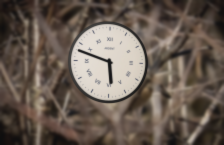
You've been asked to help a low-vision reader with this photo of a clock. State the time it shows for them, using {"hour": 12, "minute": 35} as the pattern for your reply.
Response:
{"hour": 5, "minute": 48}
